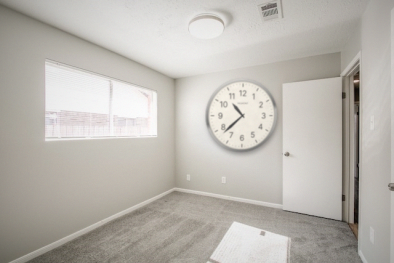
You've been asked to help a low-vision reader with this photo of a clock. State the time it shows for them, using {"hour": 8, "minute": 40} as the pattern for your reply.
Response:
{"hour": 10, "minute": 38}
